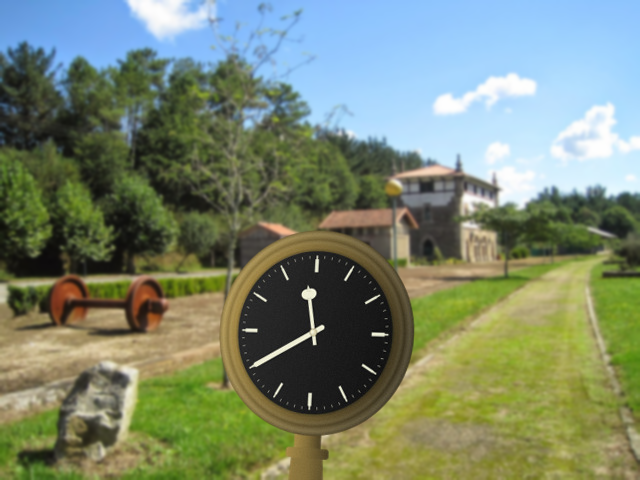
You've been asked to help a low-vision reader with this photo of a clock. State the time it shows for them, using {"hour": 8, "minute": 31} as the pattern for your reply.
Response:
{"hour": 11, "minute": 40}
